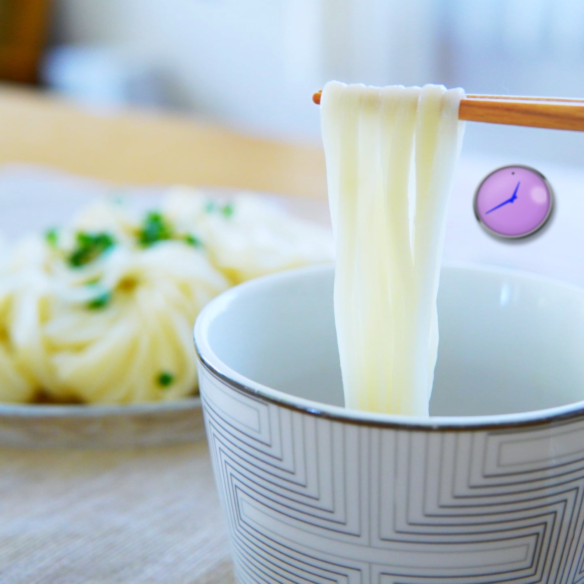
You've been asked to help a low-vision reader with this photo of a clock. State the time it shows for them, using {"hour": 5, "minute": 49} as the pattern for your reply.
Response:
{"hour": 12, "minute": 40}
